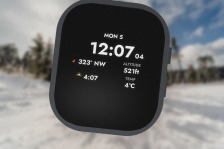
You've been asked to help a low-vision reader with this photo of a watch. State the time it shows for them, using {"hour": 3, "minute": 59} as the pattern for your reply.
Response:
{"hour": 12, "minute": 7}
